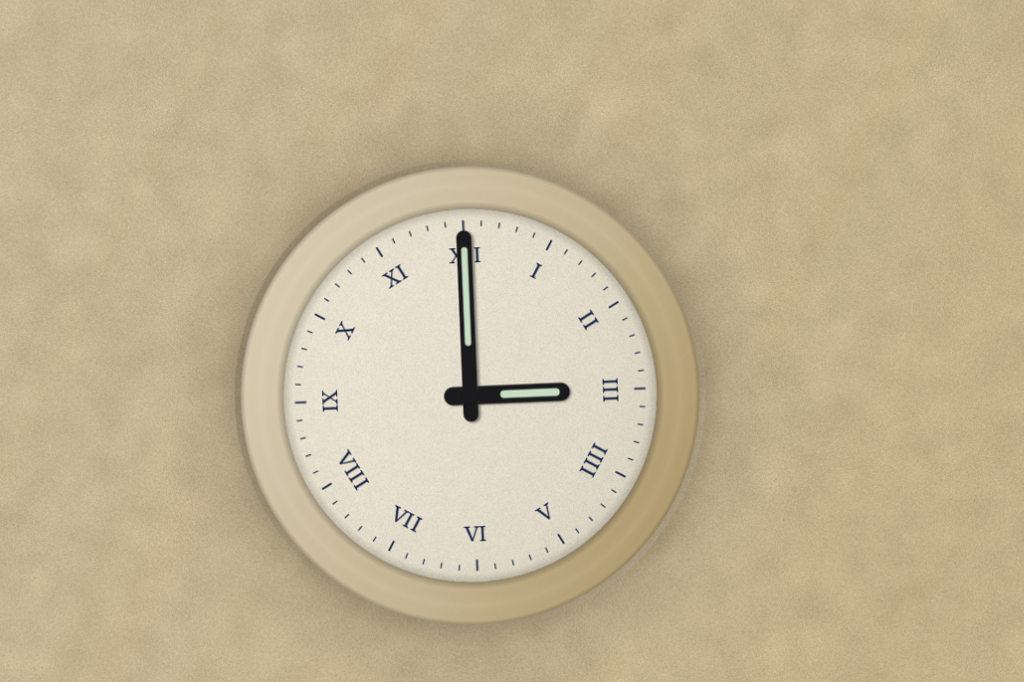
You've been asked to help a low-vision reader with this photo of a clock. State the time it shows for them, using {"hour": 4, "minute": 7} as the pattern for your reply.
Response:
{"hour": 3, "minute": 0}
